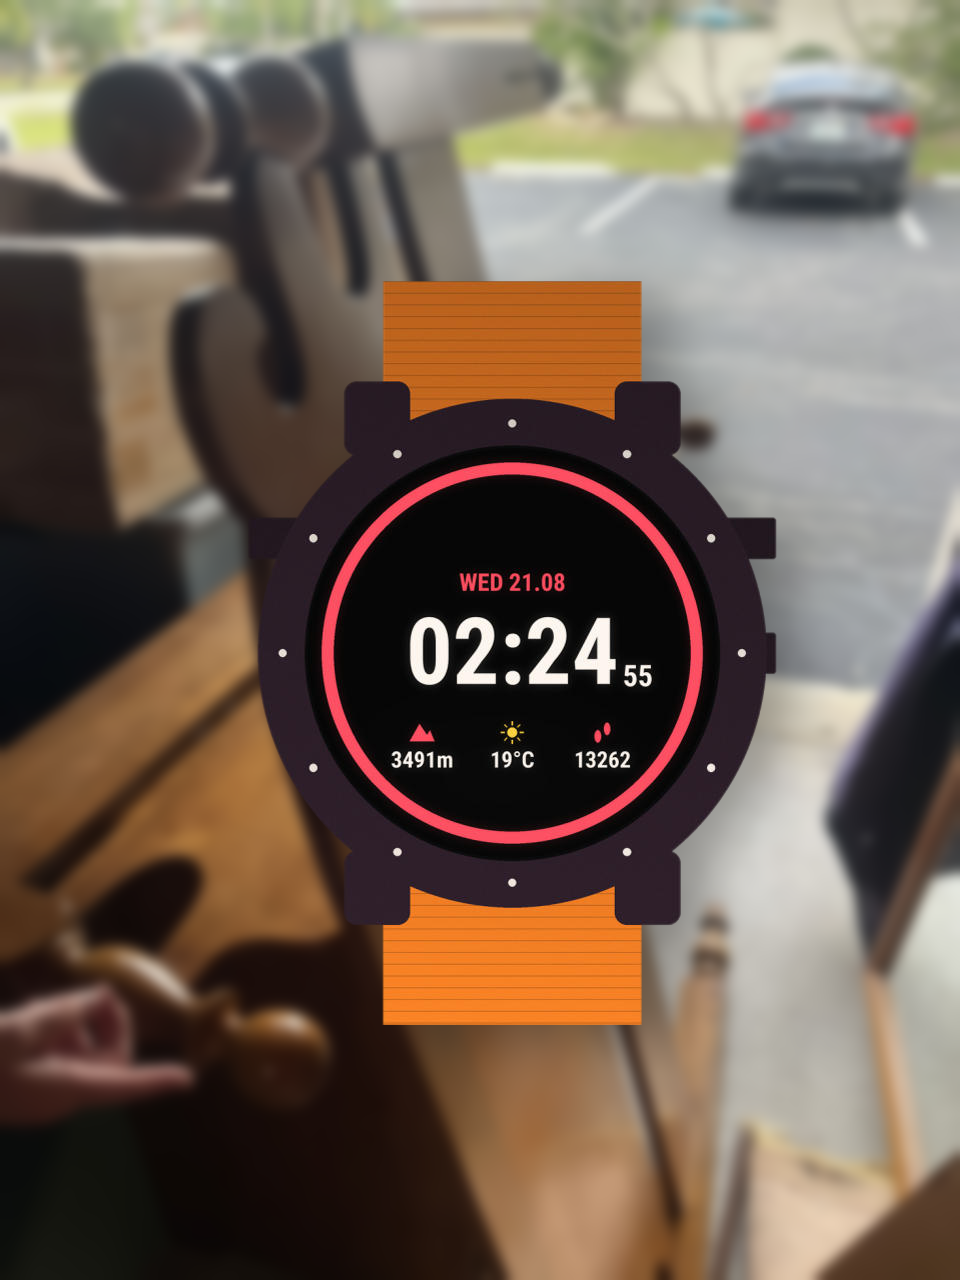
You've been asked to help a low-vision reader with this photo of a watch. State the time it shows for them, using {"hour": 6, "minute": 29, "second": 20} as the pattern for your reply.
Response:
{"hour": 2, "minute": 24, "second": 55}
